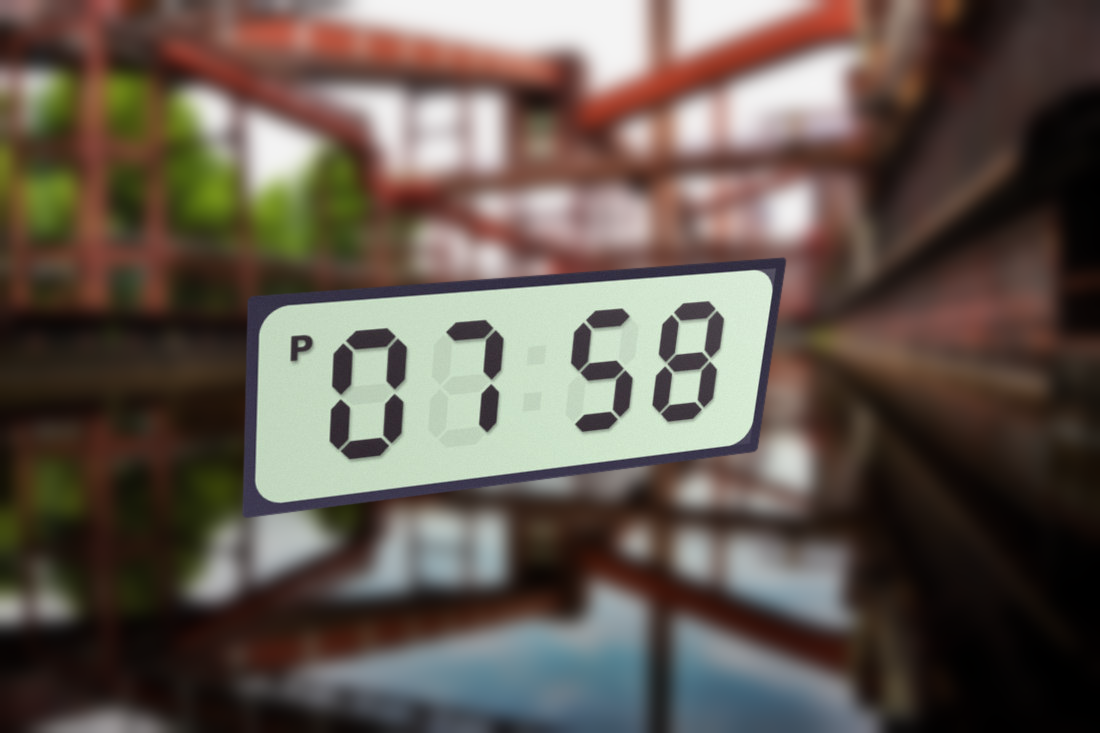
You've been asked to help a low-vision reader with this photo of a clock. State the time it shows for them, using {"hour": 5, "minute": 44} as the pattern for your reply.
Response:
{"hour": 7, "minute": 58}
